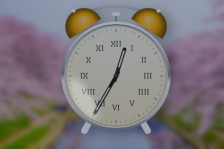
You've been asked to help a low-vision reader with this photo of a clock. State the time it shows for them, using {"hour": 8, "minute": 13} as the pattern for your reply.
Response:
{"hour": 12, "minute": 35}
